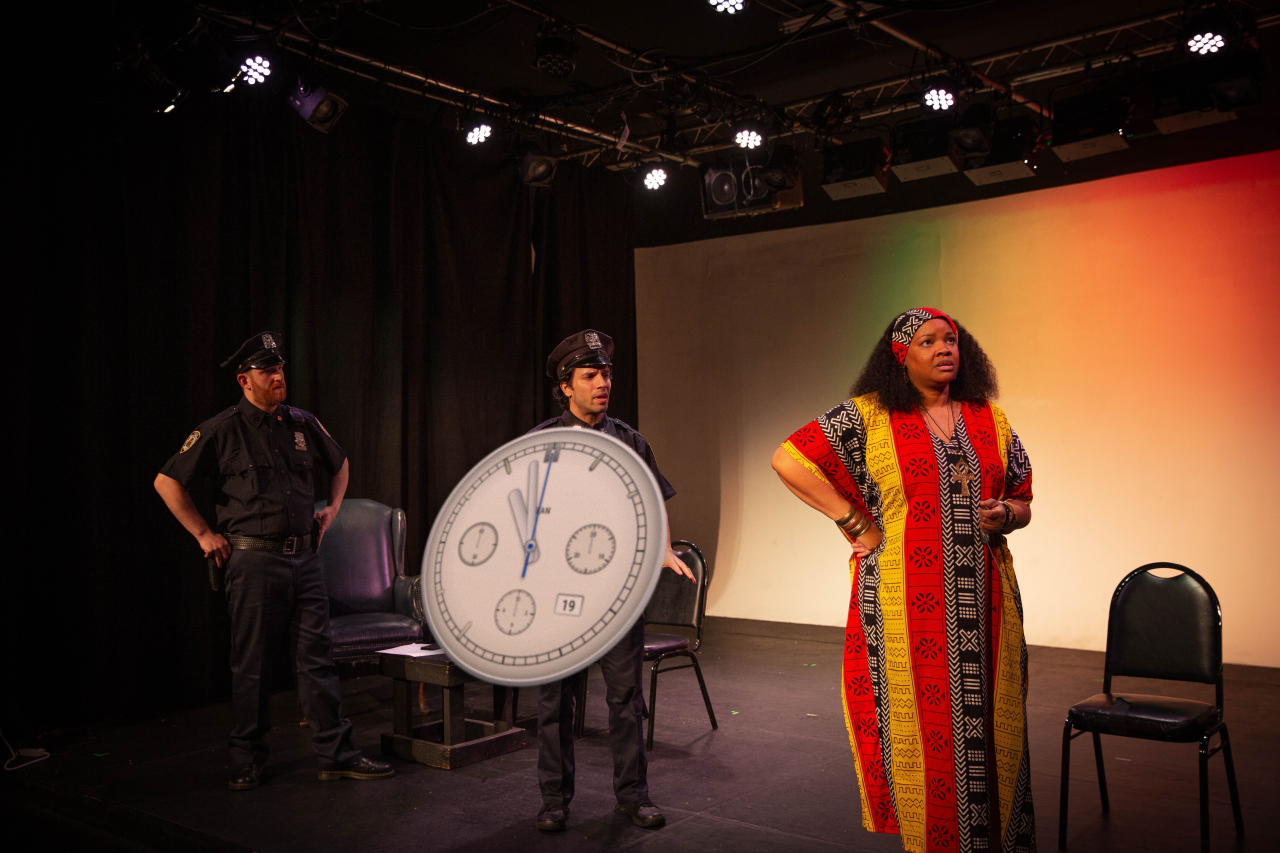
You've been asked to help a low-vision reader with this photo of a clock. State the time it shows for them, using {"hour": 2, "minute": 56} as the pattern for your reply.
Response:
{"hour": 10, "minute": 58}
